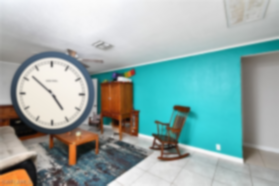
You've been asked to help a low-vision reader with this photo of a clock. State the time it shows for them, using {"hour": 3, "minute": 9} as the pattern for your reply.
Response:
{"hour": 4, "minute": 52}
